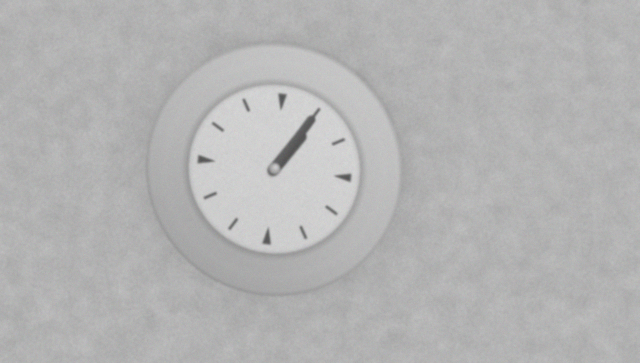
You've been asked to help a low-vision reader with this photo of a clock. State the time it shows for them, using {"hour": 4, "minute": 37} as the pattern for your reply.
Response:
{"hour": 1, "minute": 5}
